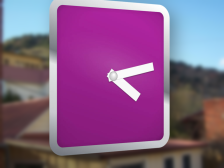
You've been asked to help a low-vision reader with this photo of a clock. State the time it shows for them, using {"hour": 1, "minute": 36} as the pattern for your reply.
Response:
{"hour": 4, "minute": 13}
